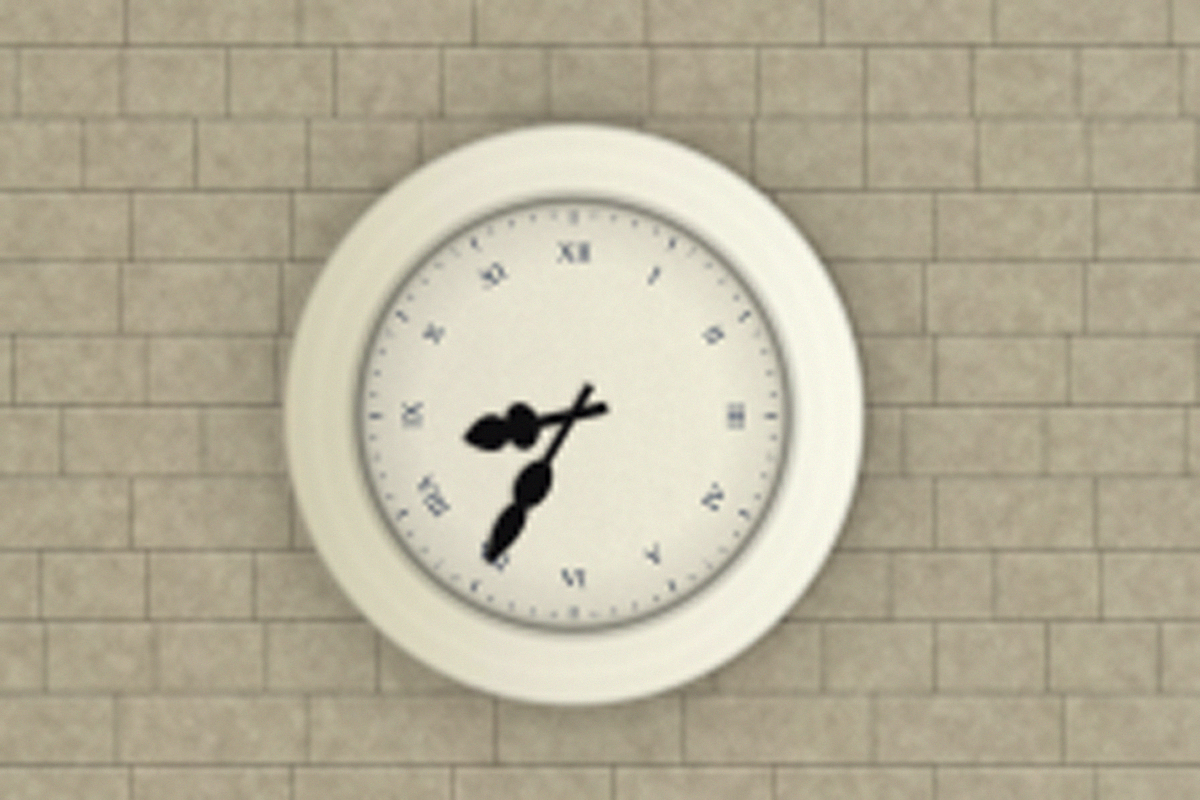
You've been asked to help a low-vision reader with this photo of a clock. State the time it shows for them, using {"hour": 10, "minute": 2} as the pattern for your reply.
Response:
{"hour": 8, "minute": 35}
